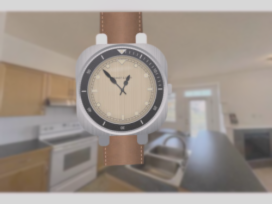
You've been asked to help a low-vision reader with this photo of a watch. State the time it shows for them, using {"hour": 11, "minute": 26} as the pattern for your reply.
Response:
{"hour": 12, "minute": 53}
